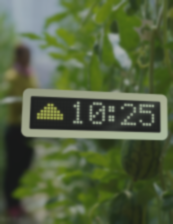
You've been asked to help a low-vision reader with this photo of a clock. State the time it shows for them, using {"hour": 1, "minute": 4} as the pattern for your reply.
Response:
{"hour": 10, "minute": 25}
